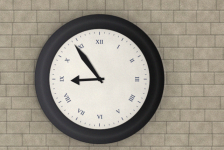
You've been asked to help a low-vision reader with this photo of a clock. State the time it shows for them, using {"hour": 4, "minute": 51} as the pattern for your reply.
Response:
{"hour": 8, "minute": 54}
